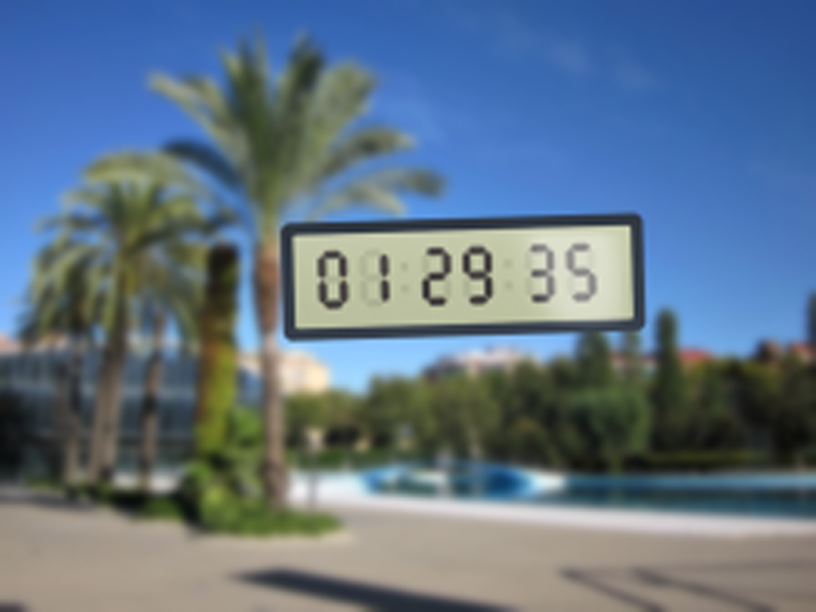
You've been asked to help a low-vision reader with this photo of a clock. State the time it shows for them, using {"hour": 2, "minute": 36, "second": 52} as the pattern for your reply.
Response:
{"hour": 1, "minute": 29, "second": 35}
